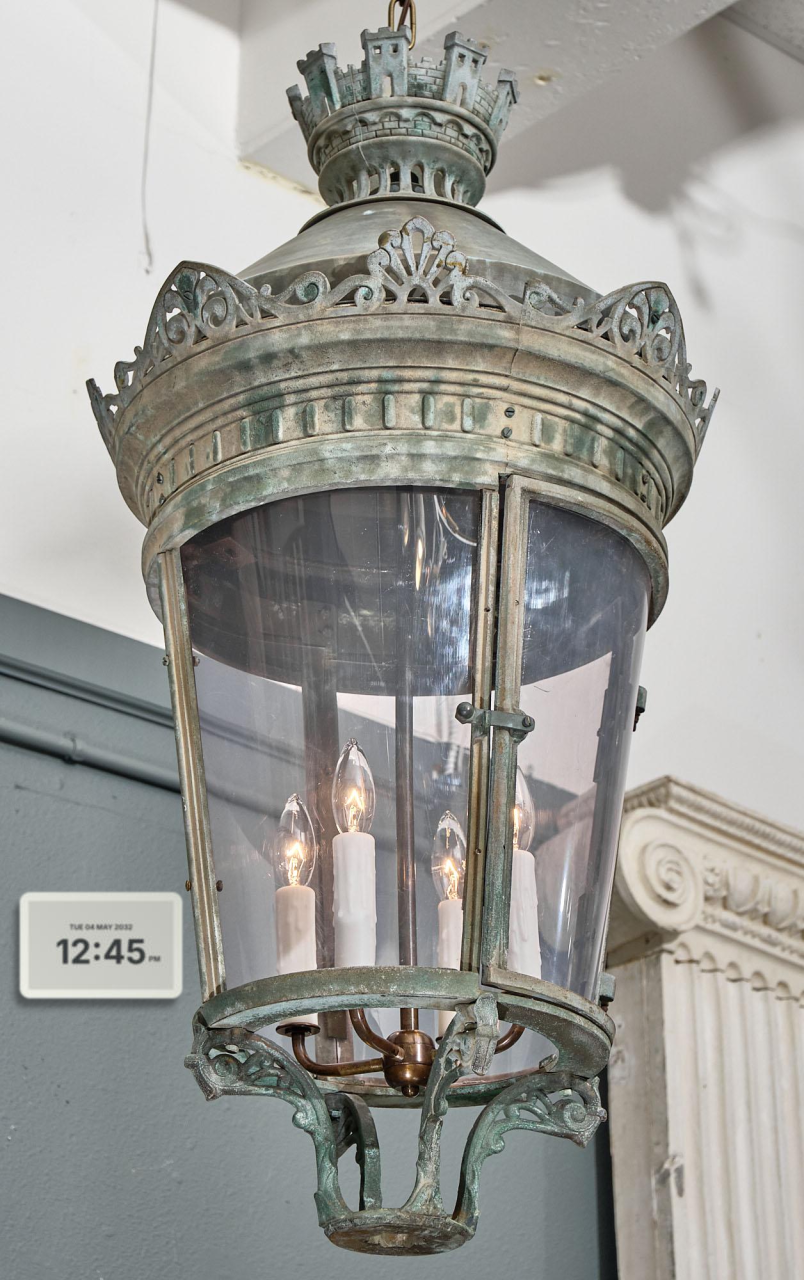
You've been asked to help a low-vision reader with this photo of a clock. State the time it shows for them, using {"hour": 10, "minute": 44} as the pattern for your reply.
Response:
{"hour": 12, "minute": 45}
